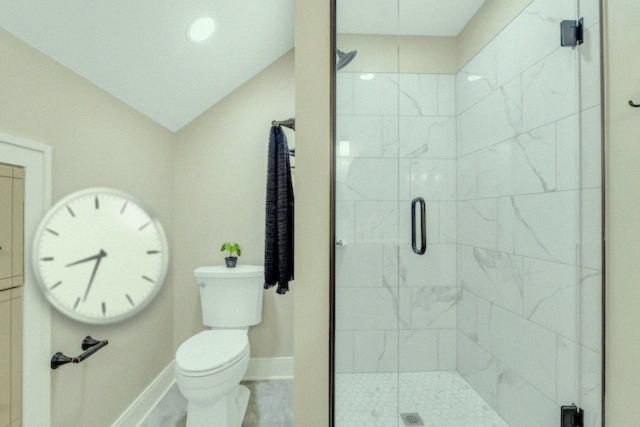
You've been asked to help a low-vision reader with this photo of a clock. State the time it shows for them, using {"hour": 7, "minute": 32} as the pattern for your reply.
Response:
{"hour": 8, "minute": 34}
